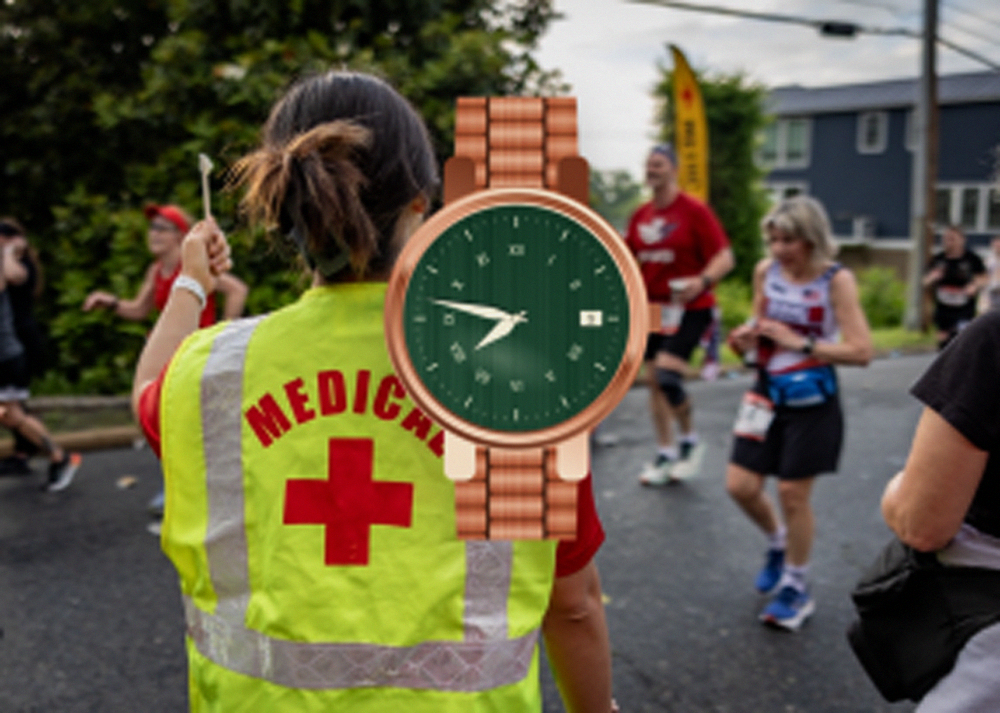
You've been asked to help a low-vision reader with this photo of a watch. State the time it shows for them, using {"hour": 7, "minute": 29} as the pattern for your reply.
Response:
{"hour": 7, "minute": 47}
